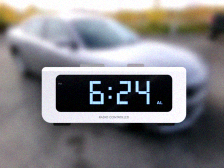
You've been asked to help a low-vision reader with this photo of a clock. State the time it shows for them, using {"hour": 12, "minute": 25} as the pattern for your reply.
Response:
{"hour": 6, "minute": 24}
